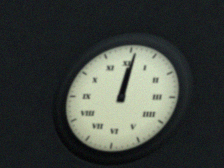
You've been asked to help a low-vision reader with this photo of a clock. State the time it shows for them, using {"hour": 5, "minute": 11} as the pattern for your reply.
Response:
{"hour": 12, "minute": 1}
